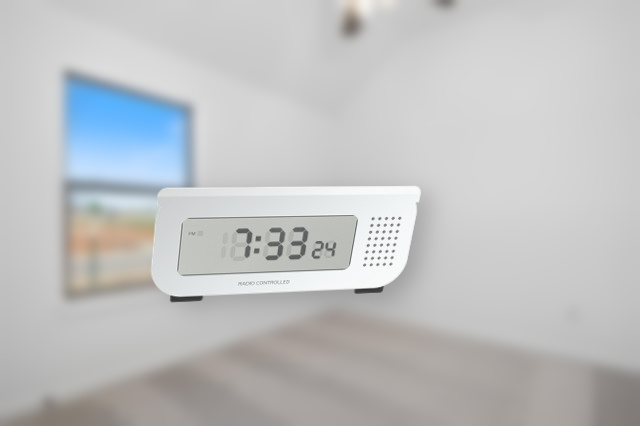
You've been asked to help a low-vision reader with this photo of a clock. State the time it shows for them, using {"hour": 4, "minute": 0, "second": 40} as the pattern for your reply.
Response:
{"hour": 7, "minute": 33, "second": 24}
